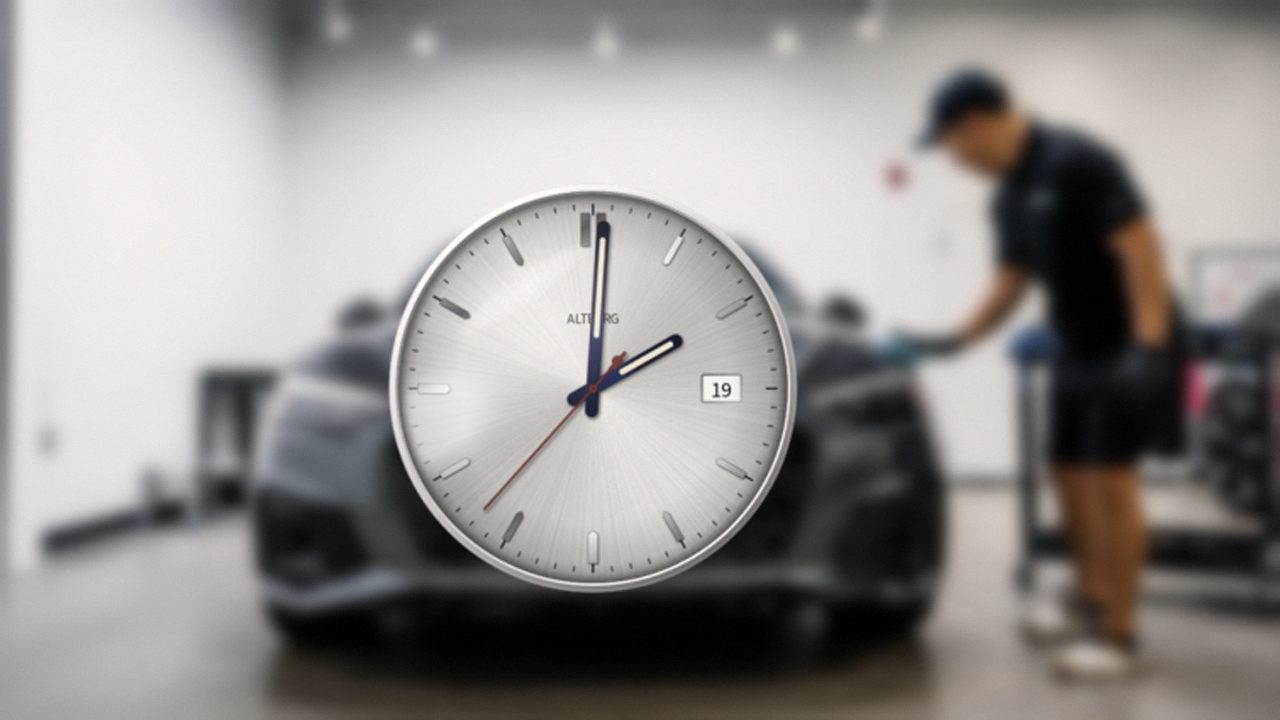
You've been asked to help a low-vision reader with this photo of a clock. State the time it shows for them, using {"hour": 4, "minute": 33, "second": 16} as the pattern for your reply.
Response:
{"hour": 2, "minute": 0, "second": 37}
